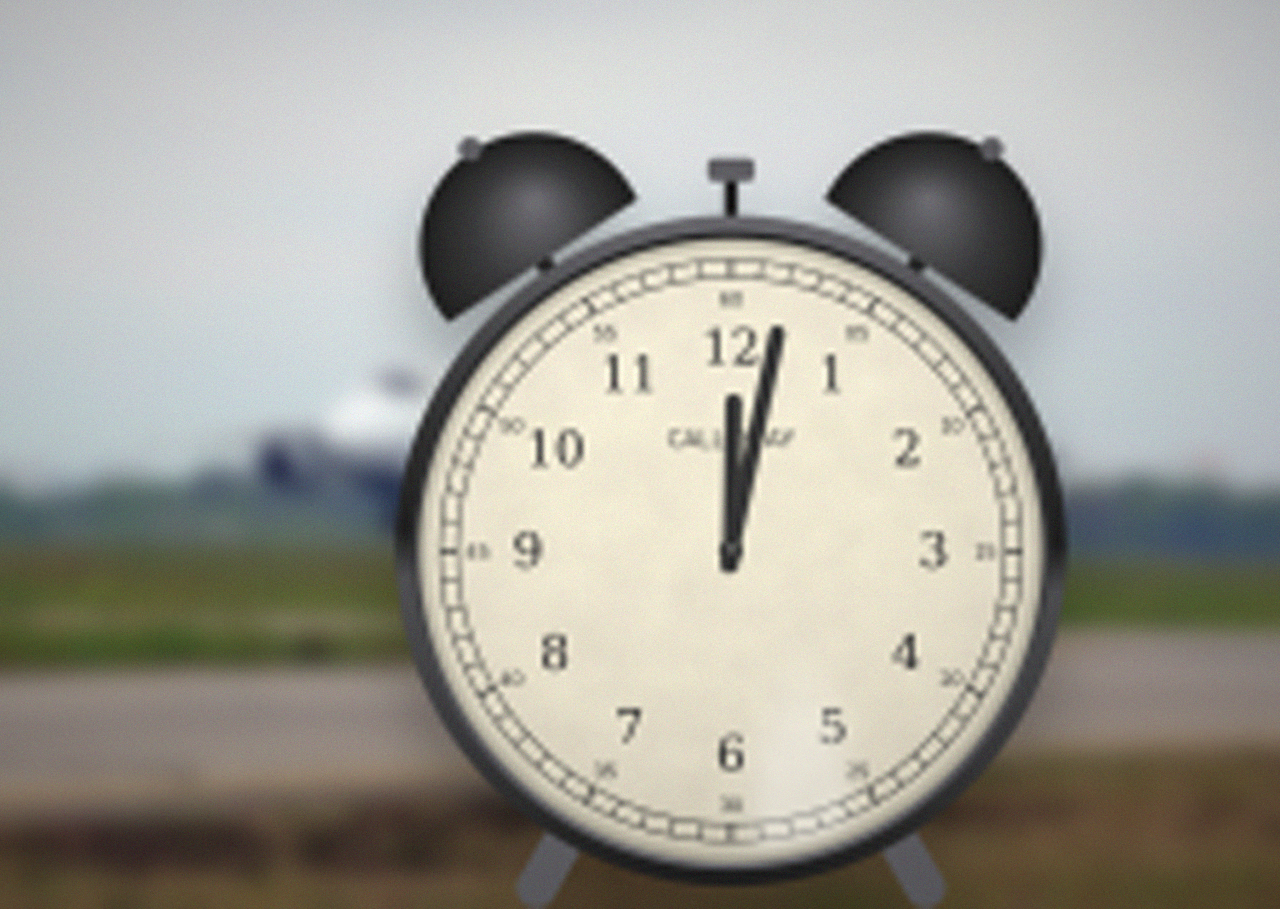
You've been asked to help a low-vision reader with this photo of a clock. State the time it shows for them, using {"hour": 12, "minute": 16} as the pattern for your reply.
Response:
{"hour": 12, "minute": 2}
